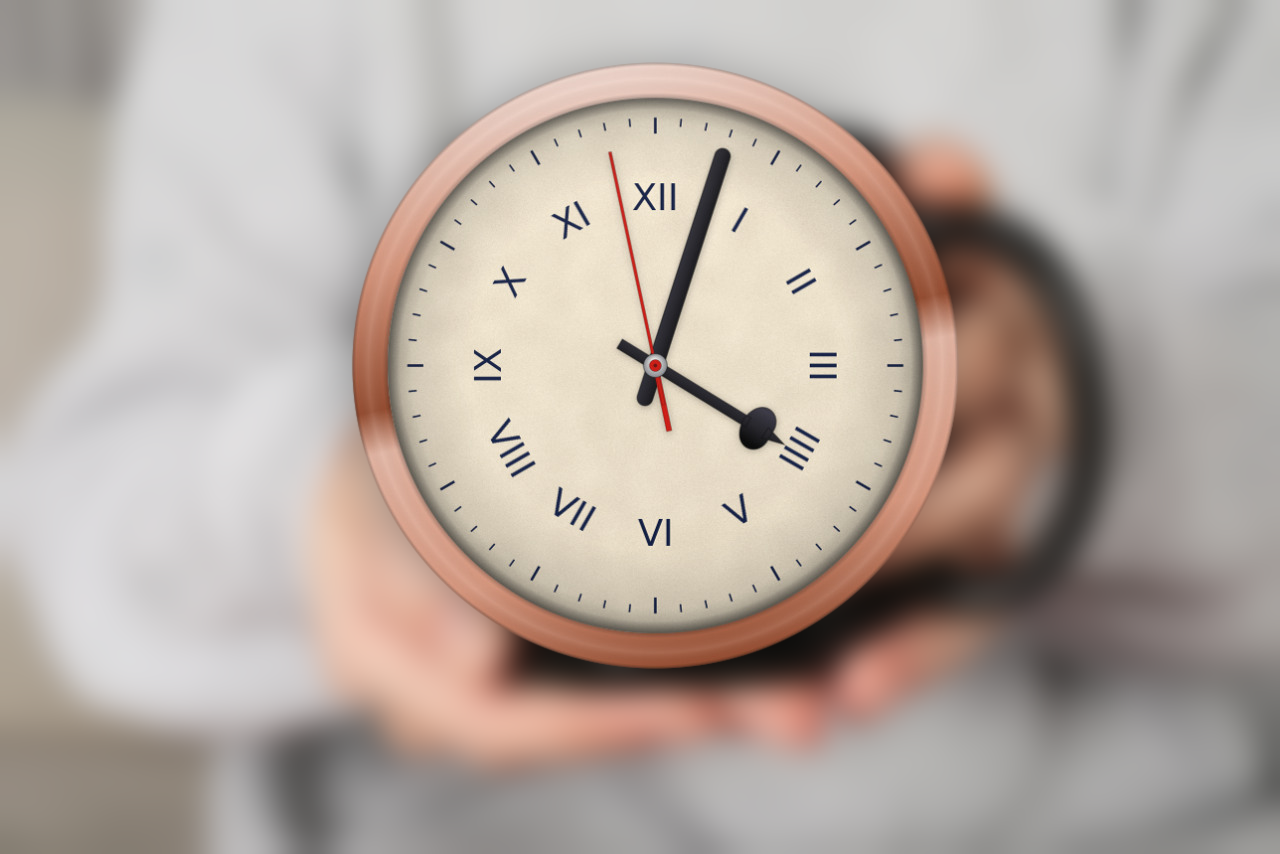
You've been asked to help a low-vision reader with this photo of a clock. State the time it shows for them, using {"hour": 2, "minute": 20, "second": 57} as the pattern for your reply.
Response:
{"hour": 4, "minute": 2, "second": 58}
